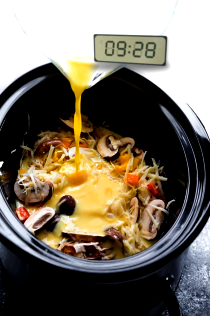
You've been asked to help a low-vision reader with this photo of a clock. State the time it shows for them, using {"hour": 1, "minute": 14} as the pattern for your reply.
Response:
{"hour": 9, "minute": 28}
